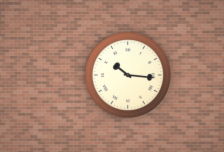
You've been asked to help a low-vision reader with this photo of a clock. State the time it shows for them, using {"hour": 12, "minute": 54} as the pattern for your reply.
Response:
{"hour": 10, "minute": 16}
